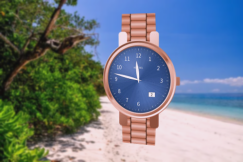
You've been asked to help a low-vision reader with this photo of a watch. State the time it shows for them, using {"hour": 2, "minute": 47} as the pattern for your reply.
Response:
{"hour": 11, "minute": 47}
